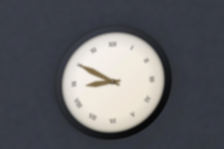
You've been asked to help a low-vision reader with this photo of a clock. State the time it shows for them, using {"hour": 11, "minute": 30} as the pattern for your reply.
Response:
{"hour": 8, "minute": 50}
